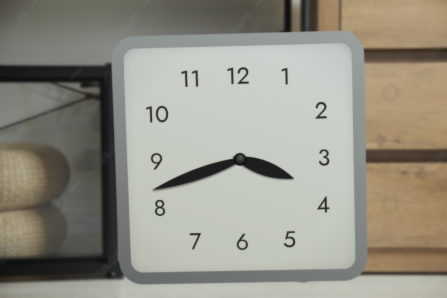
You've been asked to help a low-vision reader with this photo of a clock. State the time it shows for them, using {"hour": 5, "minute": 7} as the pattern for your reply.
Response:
{"hour": 3, "minute": 42}
